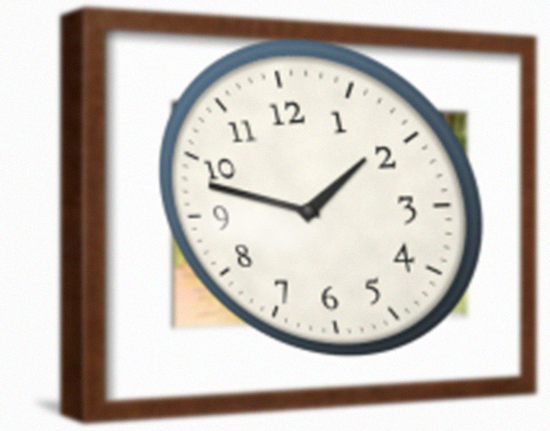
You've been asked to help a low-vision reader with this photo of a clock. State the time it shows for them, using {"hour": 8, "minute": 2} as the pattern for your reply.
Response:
{"hour": 1, "minute": 48}
